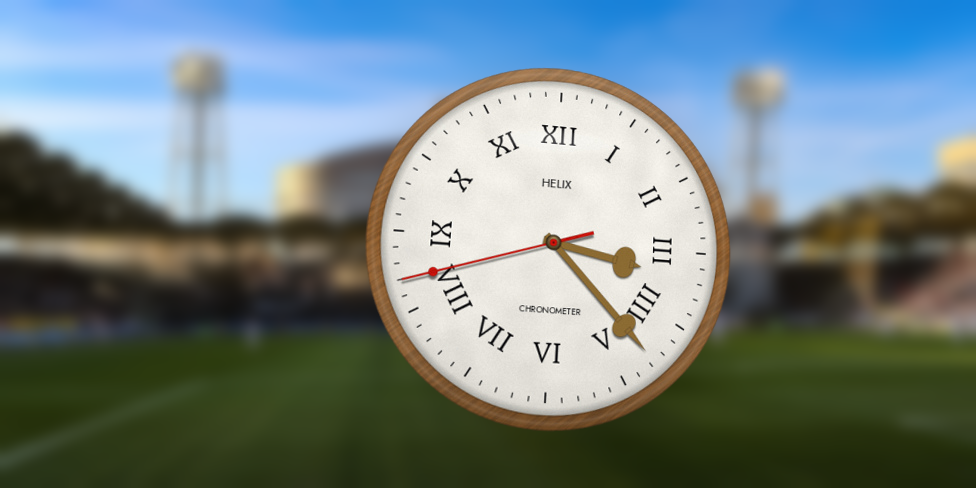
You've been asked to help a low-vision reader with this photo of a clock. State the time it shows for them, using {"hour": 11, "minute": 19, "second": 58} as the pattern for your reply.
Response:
{"hour": 3, "minute": 22, "second": 42}
